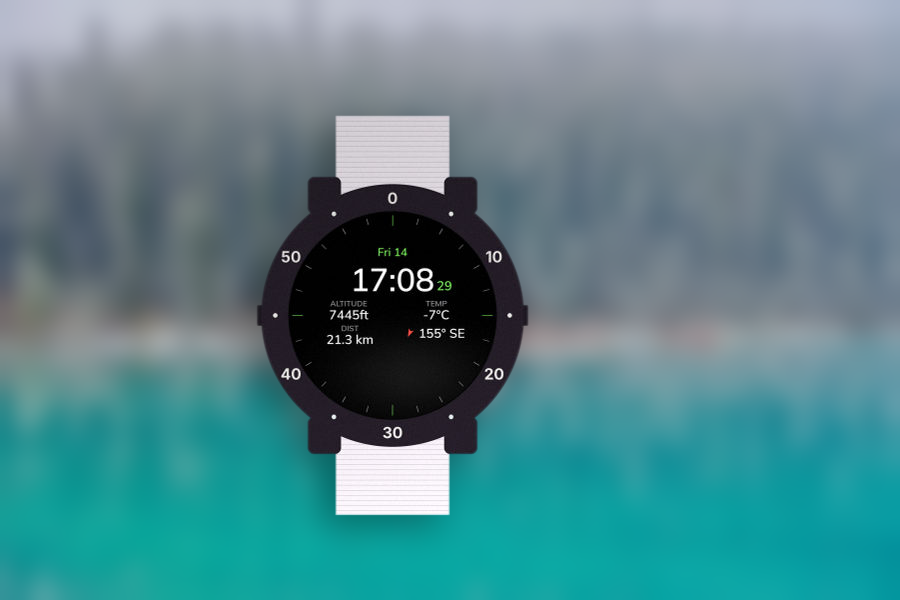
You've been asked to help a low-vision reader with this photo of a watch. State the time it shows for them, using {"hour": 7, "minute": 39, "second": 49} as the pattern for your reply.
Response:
{"hour": 17, "minute": 8, "second": 29}
